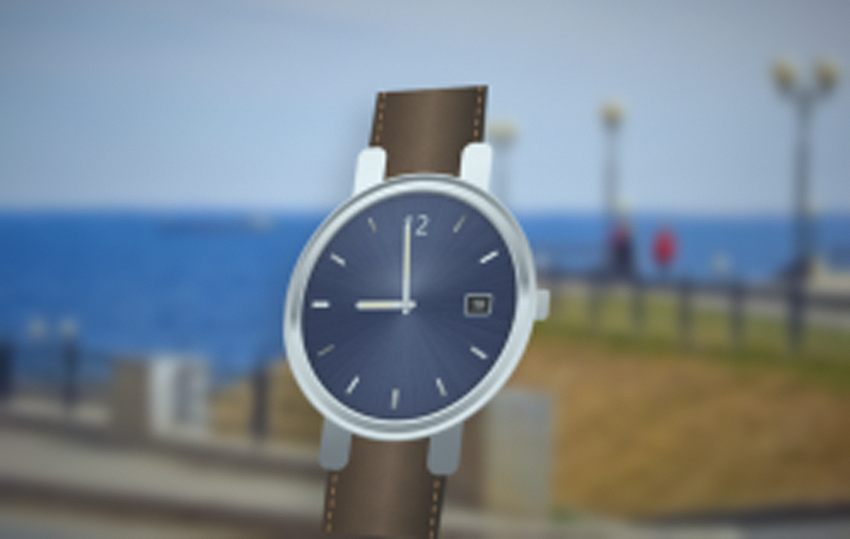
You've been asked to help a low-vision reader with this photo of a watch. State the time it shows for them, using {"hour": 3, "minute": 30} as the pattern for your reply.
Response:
{"hour": 8, "minute": 59}
